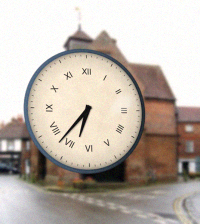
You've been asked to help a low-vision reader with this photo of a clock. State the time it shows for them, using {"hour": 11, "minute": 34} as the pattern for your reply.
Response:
{"hour": 6, "minute": 37}
